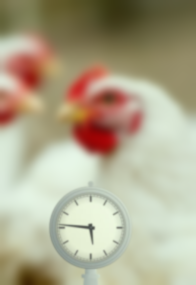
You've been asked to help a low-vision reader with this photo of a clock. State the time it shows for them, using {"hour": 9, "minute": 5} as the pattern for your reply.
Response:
{"hour": 5, "minute": 46}
